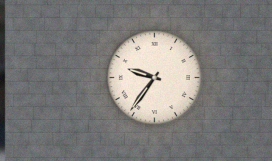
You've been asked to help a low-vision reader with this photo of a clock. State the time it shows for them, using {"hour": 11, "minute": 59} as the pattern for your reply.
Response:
{"hour": 9, "minute": 36}
